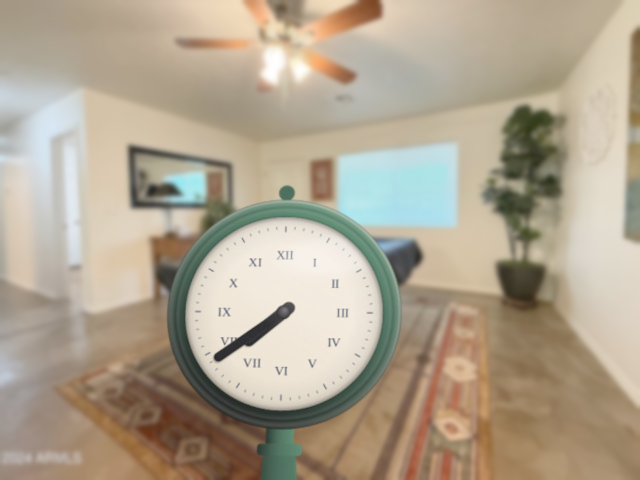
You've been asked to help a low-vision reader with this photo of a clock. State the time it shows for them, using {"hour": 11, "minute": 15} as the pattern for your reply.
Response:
{"hour": 7, "minute": 39}
